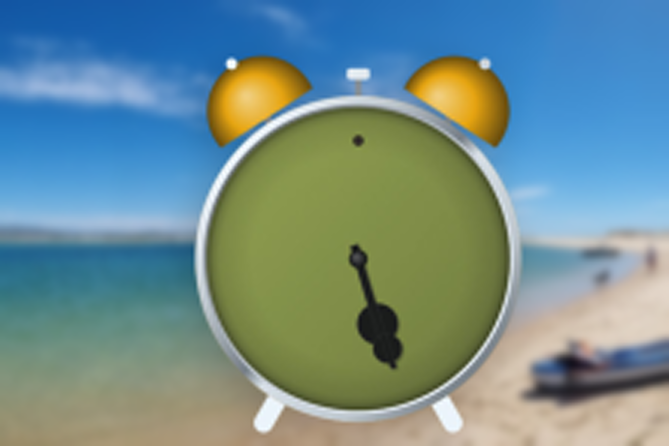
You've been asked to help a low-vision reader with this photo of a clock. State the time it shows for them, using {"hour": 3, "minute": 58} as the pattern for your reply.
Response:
{"hour": 5, "minute": 27}
